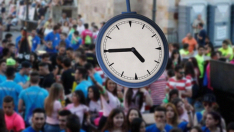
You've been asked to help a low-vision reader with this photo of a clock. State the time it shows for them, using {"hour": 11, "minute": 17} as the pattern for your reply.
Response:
{"hour": 4, "minute": 45}
